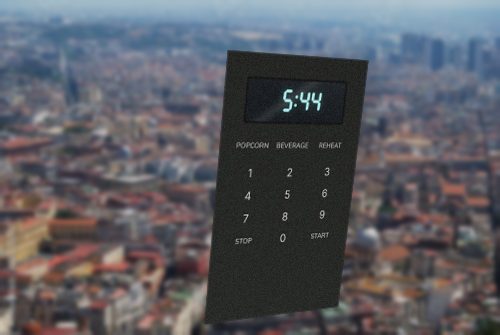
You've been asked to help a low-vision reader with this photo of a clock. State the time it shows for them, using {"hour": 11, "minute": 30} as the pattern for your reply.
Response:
{"hour": 5, "minute": 44}
